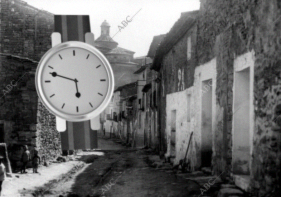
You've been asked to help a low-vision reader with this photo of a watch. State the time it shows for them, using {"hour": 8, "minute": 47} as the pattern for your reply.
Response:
{"hour": 5, "minute": 48}
